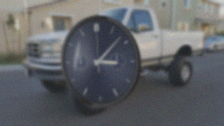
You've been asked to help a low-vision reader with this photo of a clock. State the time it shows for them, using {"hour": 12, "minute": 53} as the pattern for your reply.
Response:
{"hour": 3, "minute": 8}
